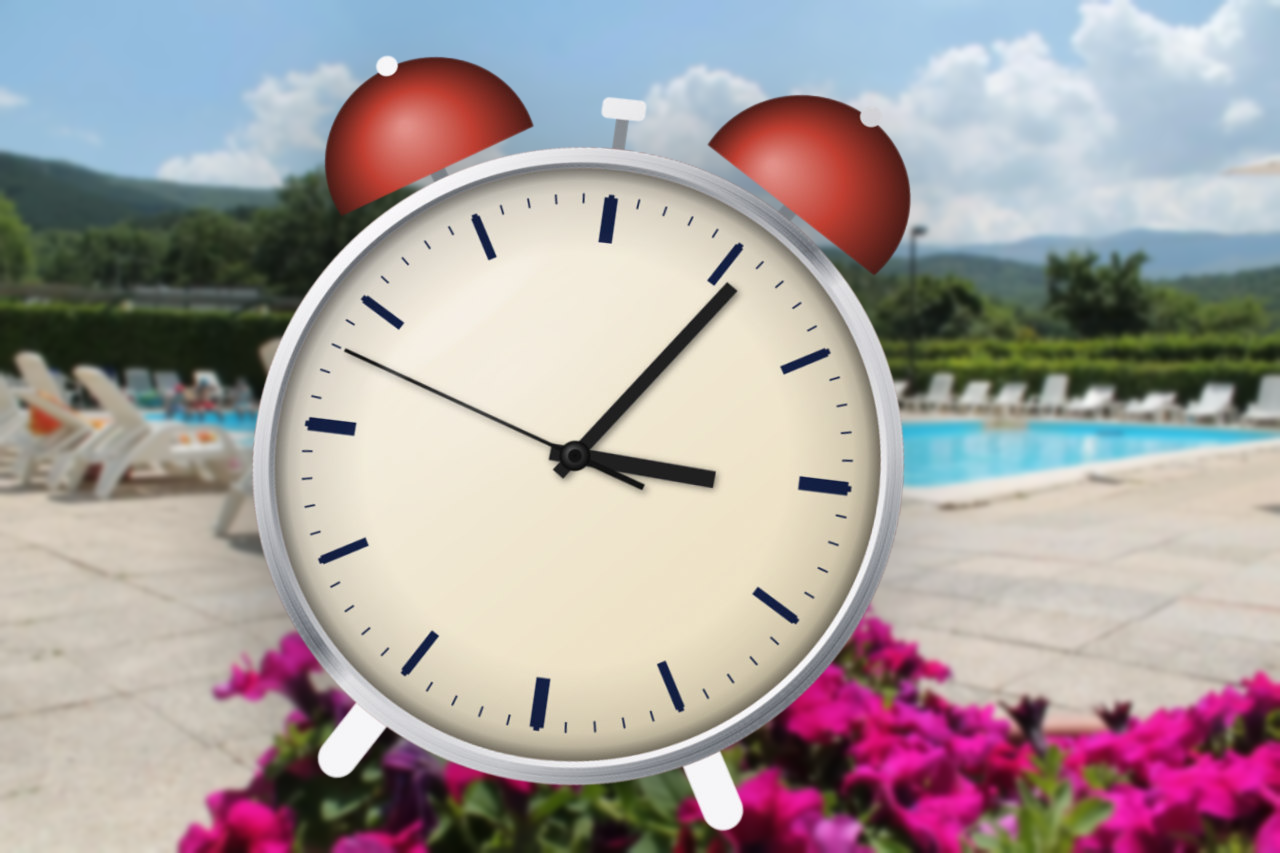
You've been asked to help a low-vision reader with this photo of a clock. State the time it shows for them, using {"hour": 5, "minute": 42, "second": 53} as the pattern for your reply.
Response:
{"hour": 3, "minute": 5, "second": 48}
